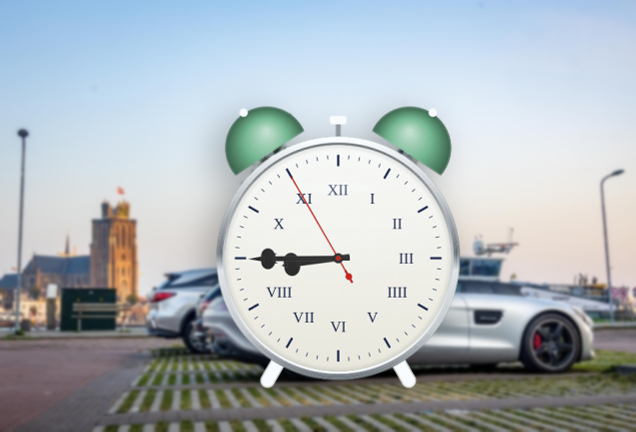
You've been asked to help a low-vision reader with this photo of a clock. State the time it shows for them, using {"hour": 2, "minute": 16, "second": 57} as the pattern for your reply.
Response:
{"hour": 8, "minute": 44, "second": 55}
